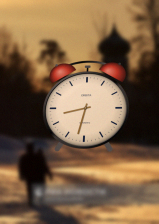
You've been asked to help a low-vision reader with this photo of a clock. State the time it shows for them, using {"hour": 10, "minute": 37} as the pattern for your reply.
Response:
{"hour": 8, "minute": 32}
